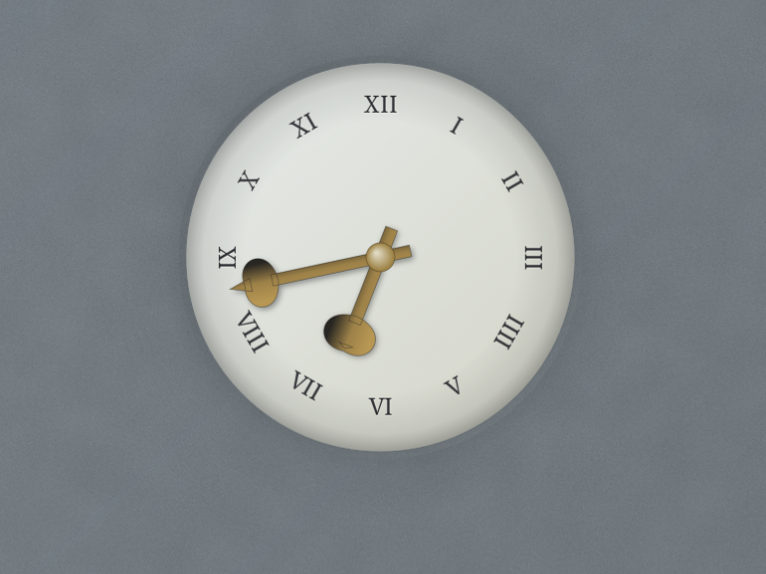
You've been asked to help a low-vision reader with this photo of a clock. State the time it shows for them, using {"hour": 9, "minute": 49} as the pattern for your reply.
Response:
{"hour": 6, "minute": 43}
